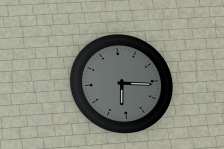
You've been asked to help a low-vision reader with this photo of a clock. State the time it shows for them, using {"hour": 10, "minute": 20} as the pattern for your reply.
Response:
{"hour": 6, "minute": 16}
